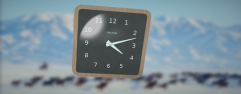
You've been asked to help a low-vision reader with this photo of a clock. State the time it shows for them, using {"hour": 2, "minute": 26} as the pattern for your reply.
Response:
{"hour": 4, "minute": 12}
